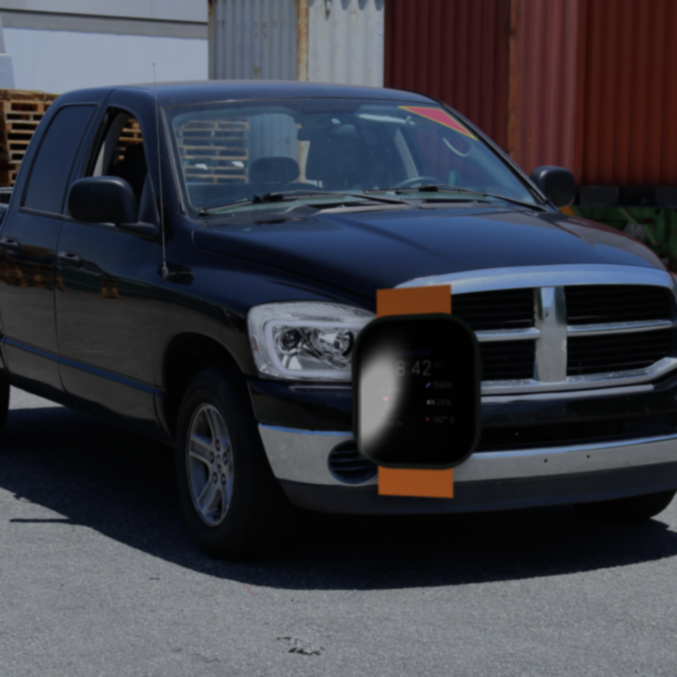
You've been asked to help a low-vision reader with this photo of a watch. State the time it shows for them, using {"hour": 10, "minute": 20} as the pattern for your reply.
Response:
{"hour": 8, "minute": 42}
